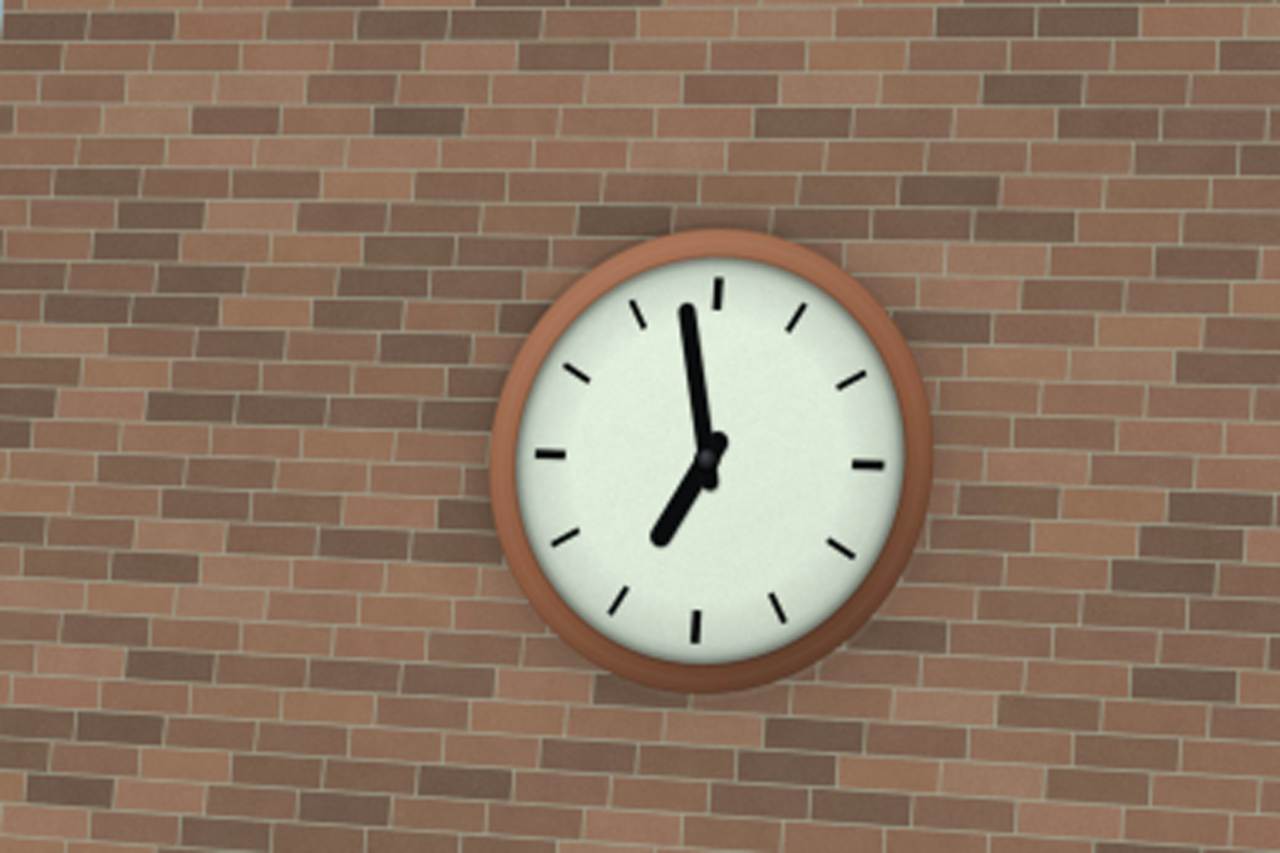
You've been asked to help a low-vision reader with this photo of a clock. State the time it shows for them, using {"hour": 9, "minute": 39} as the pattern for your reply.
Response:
{"hour": 6, "minute": 58}
